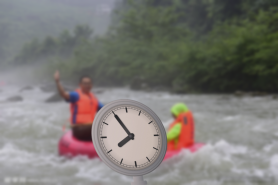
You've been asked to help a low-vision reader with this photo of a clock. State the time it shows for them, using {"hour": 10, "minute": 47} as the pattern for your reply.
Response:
{"hour": 7, "minute": 55}
